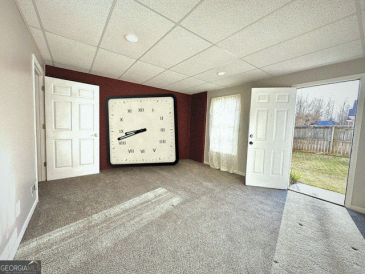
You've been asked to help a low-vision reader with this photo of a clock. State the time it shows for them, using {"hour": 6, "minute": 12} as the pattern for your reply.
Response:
{"hour": 8, "minute": 42}
